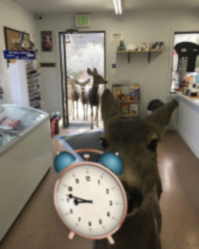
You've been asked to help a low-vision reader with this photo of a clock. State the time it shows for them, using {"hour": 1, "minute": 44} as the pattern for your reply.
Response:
{"hour": 8, "minute": 47}
